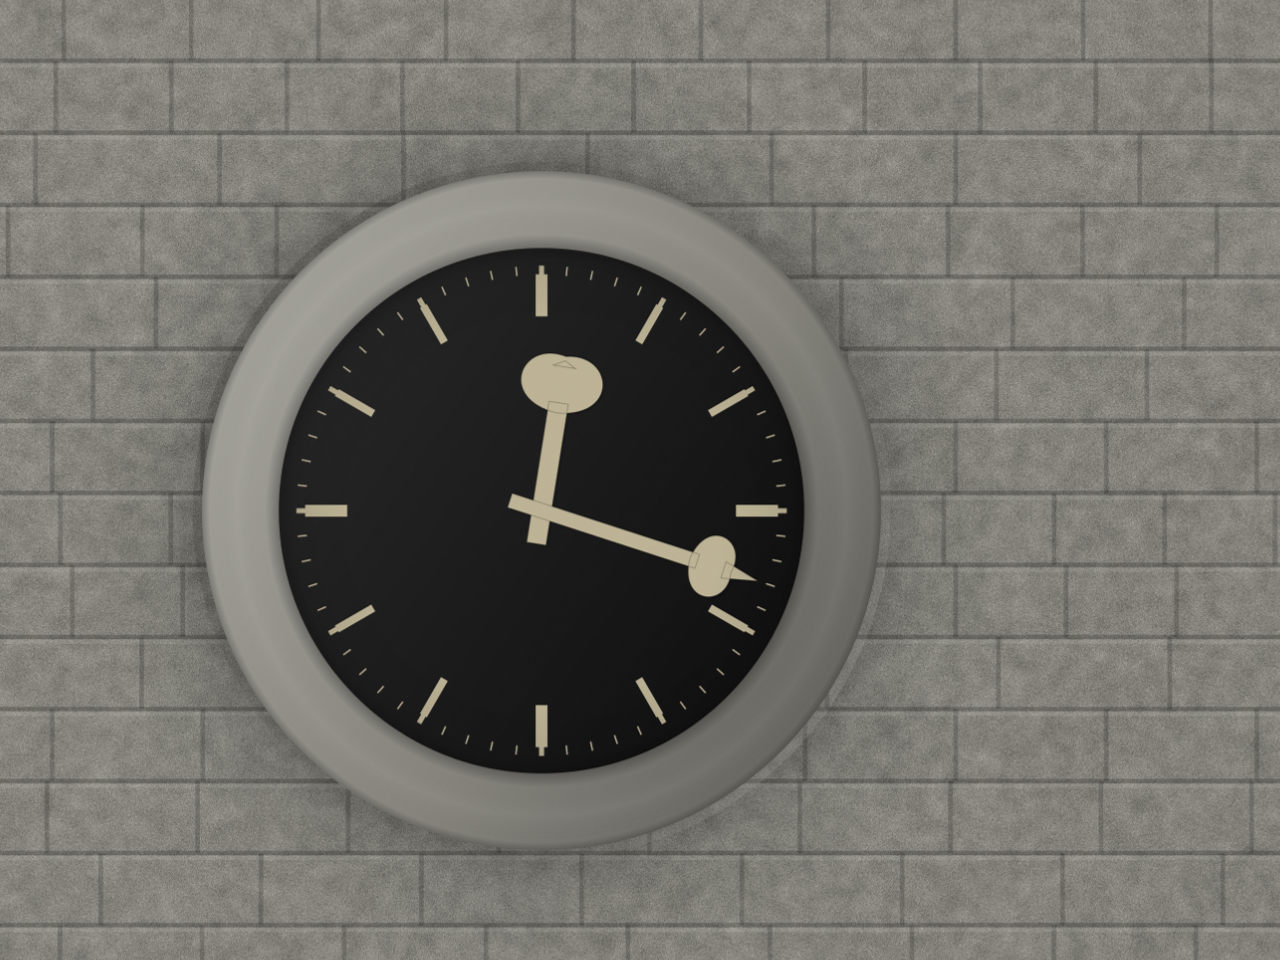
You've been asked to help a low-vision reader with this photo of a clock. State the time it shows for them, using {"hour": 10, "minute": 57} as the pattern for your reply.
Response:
{"hour": 12, "minute": 18}
